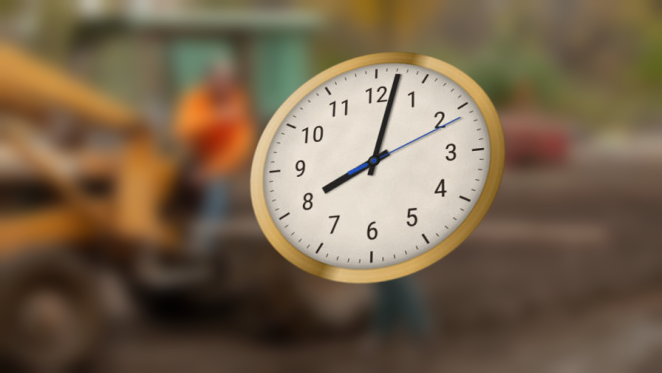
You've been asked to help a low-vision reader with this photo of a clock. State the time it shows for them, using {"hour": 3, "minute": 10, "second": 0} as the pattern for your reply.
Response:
{"hour": 8, "minute": 2, "second": 11}
